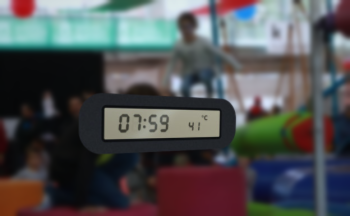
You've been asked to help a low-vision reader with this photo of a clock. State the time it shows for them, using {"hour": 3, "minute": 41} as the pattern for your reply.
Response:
{"hour": 7, "minute": 59}
